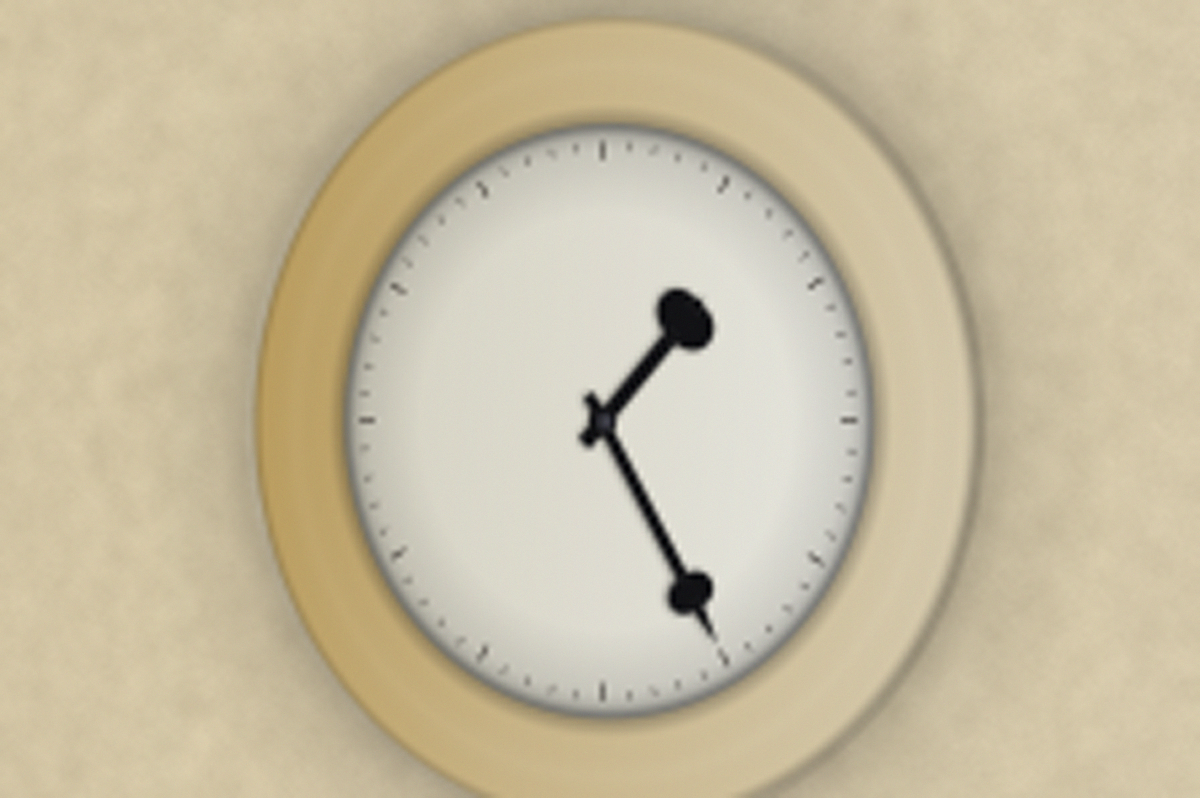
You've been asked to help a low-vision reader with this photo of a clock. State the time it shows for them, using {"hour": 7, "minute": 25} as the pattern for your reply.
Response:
{"hour": 1, "minute": 25}
